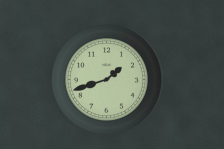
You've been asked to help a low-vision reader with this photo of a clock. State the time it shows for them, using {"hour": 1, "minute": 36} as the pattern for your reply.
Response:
{"hour": 1, "minute": 42}
